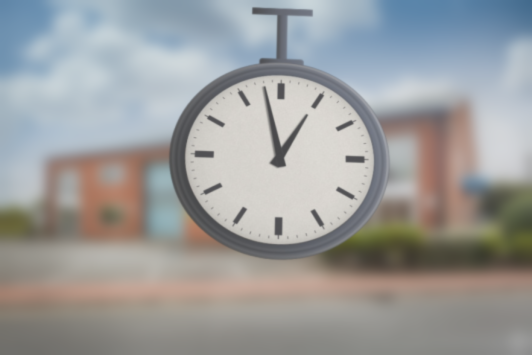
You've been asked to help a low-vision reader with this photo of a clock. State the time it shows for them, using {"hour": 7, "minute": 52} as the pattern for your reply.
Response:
{"hour": 12, "minute": 58}
